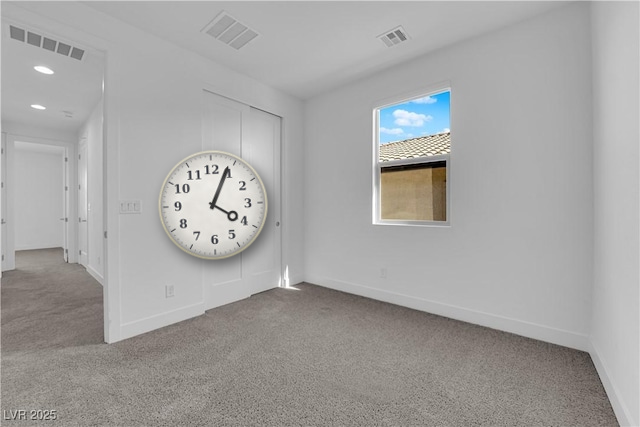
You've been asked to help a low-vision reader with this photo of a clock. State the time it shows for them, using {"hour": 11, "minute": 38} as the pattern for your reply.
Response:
{"hour": 4, "minute": 4}
